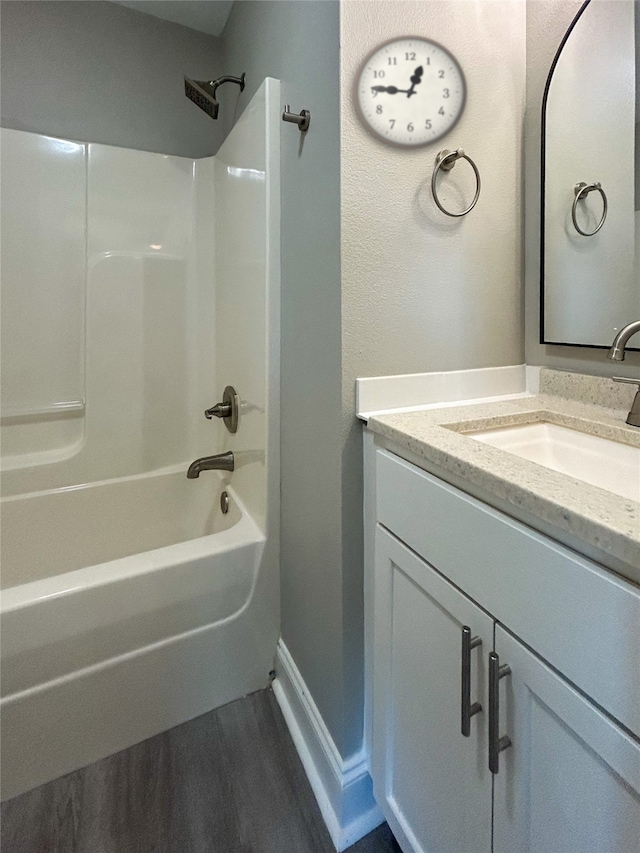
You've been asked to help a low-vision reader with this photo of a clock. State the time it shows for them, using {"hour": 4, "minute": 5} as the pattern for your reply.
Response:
{"hour": 12, "minute": 46}
